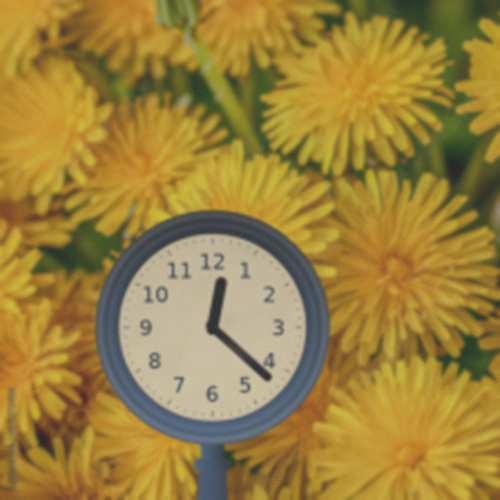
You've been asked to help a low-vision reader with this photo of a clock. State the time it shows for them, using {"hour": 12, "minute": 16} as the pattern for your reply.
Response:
{"hour": 12, "minute": 22}
